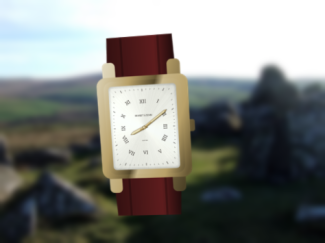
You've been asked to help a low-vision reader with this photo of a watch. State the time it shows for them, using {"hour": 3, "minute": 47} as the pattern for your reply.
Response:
{"hour": 8, "minute": 9}
